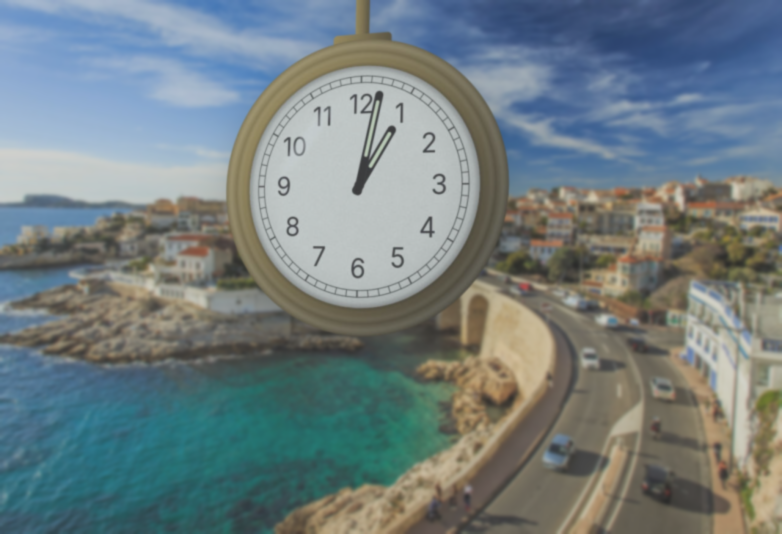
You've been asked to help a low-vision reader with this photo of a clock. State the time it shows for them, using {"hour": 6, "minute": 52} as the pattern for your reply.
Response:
{"hour": 1, "minute": 2}
